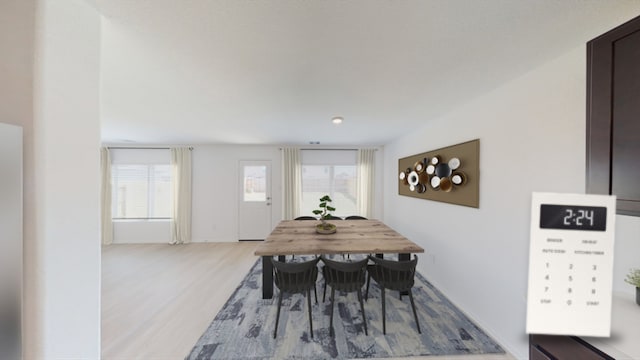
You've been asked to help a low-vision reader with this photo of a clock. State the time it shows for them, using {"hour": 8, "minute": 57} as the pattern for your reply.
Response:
{"hour": 2, "minute": 24}
